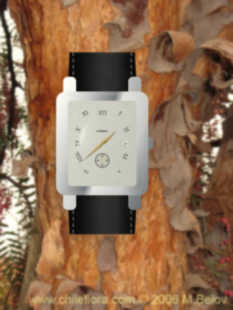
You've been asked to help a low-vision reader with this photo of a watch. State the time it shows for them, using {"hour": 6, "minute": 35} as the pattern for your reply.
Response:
{"hour": 1, "minute": 38}
